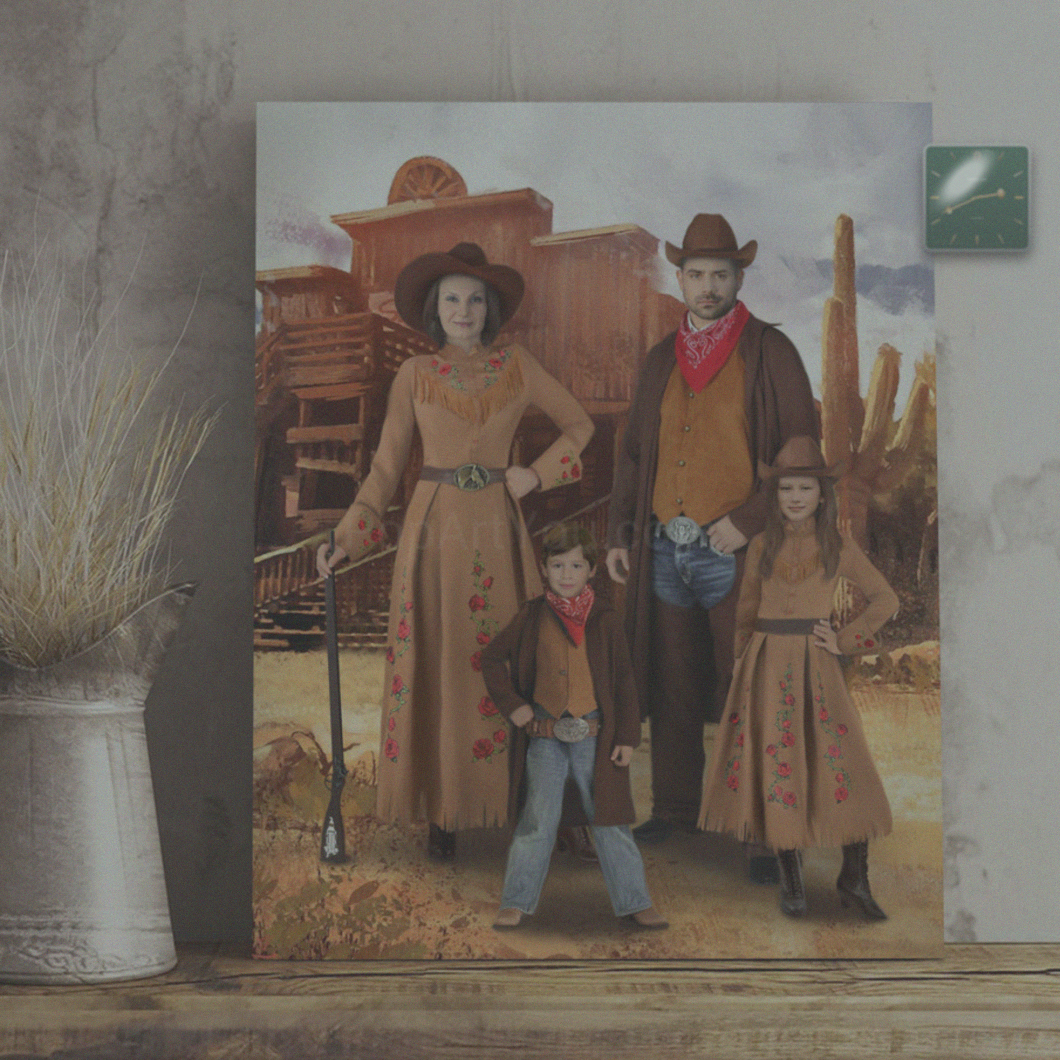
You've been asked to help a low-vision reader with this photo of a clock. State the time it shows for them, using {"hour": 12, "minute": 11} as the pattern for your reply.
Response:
{"hour": 2, "minute": 41}
